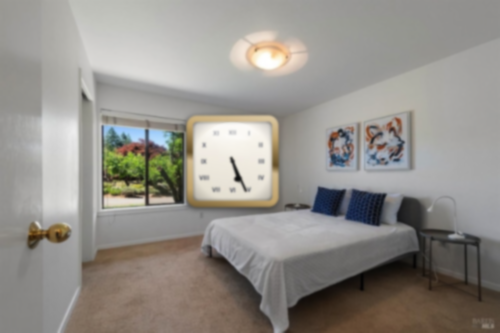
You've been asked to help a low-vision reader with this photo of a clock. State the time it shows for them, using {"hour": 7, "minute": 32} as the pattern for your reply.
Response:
{"hour": 5, "minute": 26}
